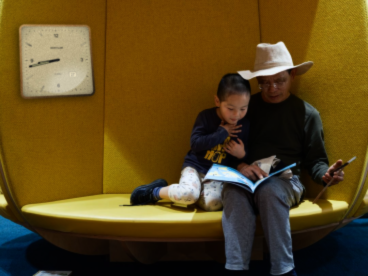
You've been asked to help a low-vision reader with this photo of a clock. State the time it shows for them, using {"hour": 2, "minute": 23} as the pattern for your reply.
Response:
{"hour": 8, "minute": 43}
